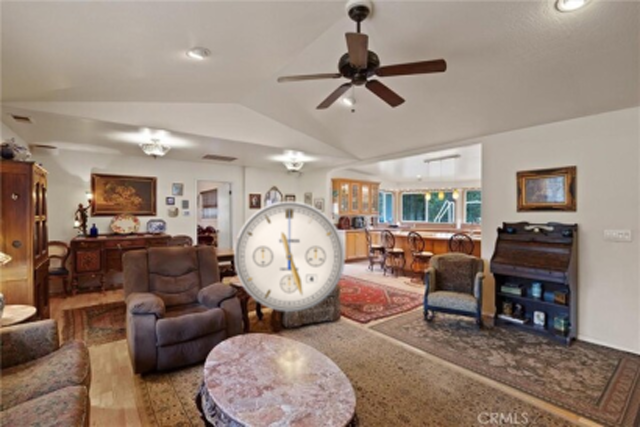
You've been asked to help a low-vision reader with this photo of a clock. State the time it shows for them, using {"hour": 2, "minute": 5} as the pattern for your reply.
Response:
{"hour": 11, "minute": 27}
